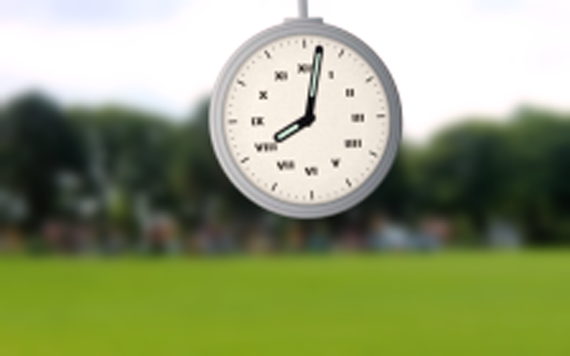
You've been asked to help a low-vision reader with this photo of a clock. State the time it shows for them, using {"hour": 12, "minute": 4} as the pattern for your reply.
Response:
{"hour": 8, "minute": 2}
